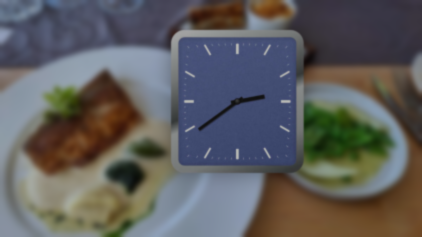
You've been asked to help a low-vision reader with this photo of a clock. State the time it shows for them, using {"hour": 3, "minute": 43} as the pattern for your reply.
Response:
{"hour": 2, "minute": 39}
